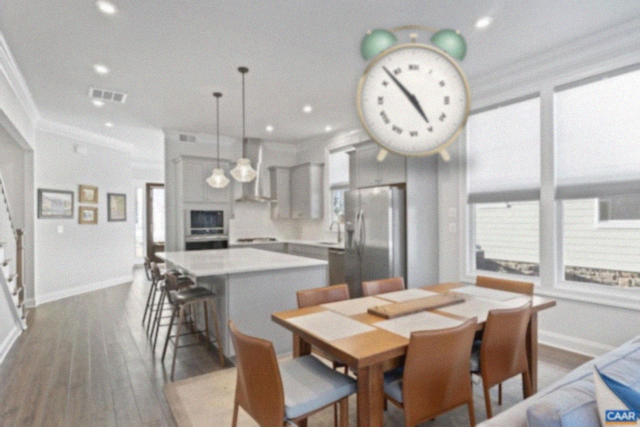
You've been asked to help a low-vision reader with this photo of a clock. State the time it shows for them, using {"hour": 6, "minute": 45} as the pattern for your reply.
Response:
{"hour": 4, "minute": 53}
